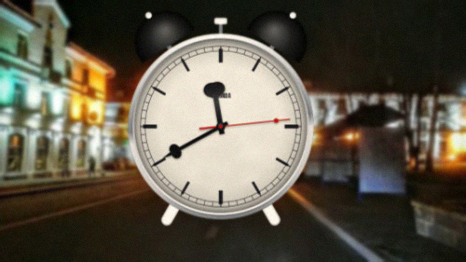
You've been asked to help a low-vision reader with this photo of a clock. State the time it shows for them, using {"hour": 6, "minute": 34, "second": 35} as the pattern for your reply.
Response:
{"hour": 11, "minute": 40, "second": 14}
